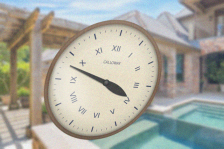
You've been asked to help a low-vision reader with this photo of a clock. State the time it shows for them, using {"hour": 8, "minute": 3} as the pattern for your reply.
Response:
{"hour": 3, "minute": 48}
